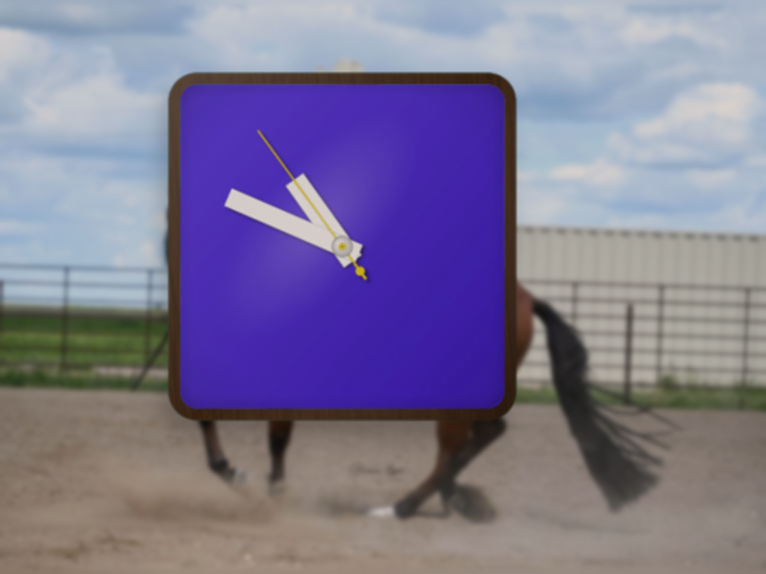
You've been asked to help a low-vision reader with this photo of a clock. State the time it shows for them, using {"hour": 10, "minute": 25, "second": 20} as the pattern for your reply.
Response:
{"hour": 10, "minute": 48, "second": 54}
